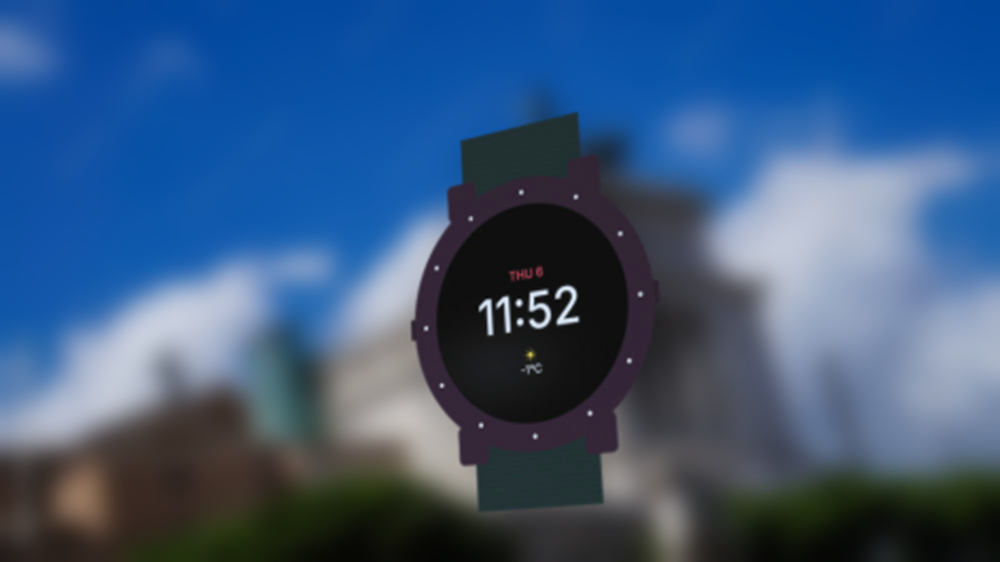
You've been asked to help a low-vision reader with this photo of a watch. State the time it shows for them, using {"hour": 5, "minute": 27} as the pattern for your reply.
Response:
{"hour": 11, "minute": 52}
